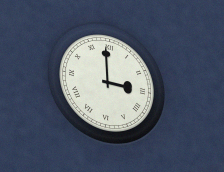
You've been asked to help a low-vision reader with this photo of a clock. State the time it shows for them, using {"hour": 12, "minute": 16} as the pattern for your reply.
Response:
{"hour": 2, "minute": 59}
